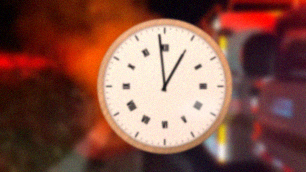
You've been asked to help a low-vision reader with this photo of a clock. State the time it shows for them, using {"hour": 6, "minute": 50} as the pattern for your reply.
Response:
{"hour": 12, "minute": 59}
